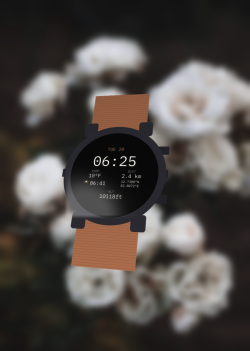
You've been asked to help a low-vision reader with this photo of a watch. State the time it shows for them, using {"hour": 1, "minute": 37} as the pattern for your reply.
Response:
{"hour": 6, "minute": 25}
